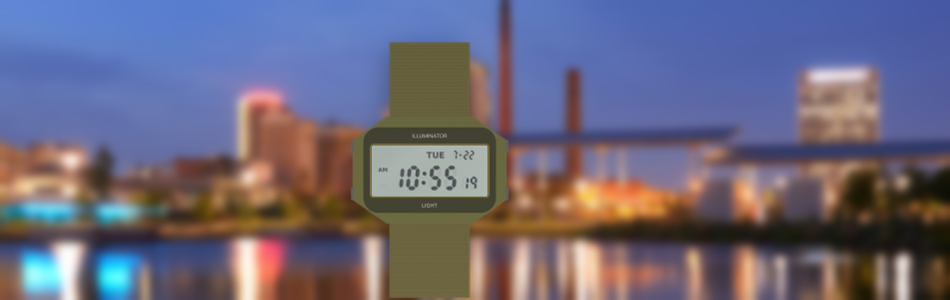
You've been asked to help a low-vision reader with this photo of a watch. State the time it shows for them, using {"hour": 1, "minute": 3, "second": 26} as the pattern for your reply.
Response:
{"hour": 10, "minute": 55, "second": 19}
